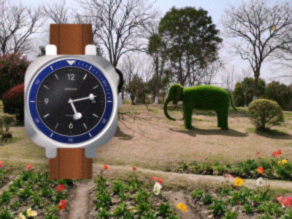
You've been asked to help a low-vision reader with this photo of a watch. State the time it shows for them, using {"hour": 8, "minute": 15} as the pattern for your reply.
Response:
{"hour": 5, "minute": 13}
